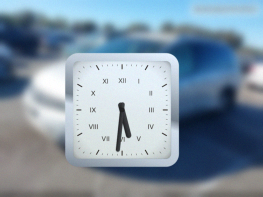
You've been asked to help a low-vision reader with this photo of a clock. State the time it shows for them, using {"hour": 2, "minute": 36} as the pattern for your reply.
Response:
{"hour": 5, "minute": 31}
